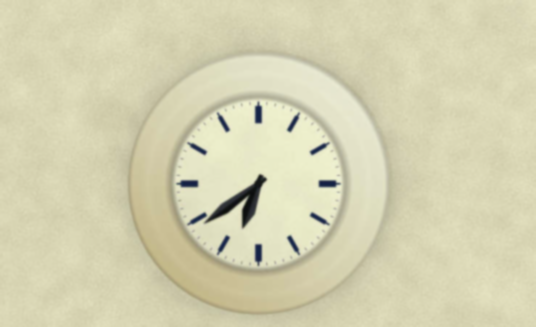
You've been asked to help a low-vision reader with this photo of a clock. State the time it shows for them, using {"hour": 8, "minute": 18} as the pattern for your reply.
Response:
{"hour": 6, "minute": 39}
